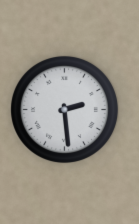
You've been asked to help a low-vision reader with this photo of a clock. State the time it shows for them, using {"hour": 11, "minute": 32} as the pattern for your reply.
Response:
{"hour": 2, "minute": 29}
